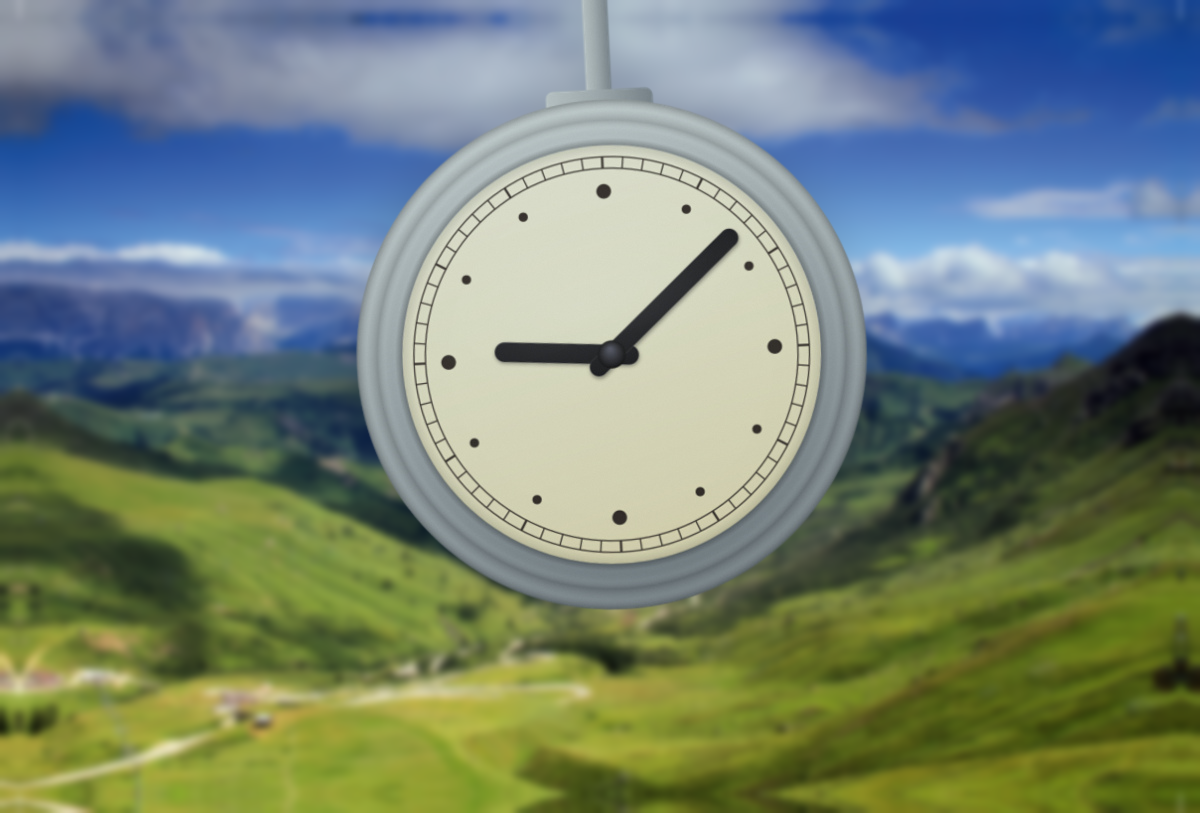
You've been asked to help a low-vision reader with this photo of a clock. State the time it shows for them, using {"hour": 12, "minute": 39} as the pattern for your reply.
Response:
{"hour": 9, "minute": 8}
